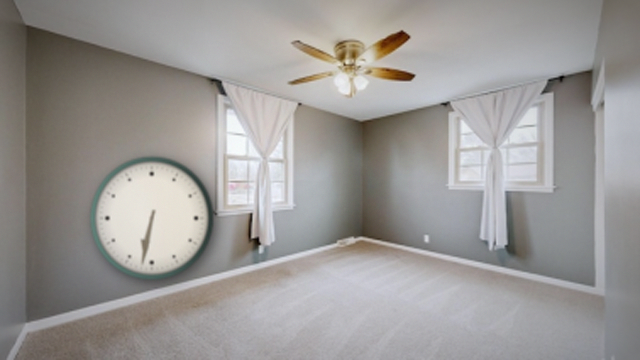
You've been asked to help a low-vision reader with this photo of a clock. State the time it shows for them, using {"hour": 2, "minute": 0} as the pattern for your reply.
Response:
{"hour": 6, "minute": 32}
